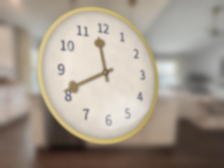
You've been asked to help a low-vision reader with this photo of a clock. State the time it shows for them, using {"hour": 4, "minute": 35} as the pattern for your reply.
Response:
{"hour": 11, "minute": 41}
